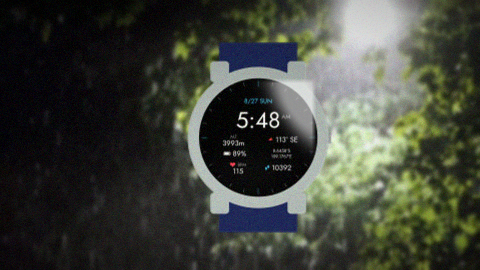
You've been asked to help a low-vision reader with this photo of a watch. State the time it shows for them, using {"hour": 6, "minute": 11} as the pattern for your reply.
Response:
{"hour": 5, "minute": 48}
